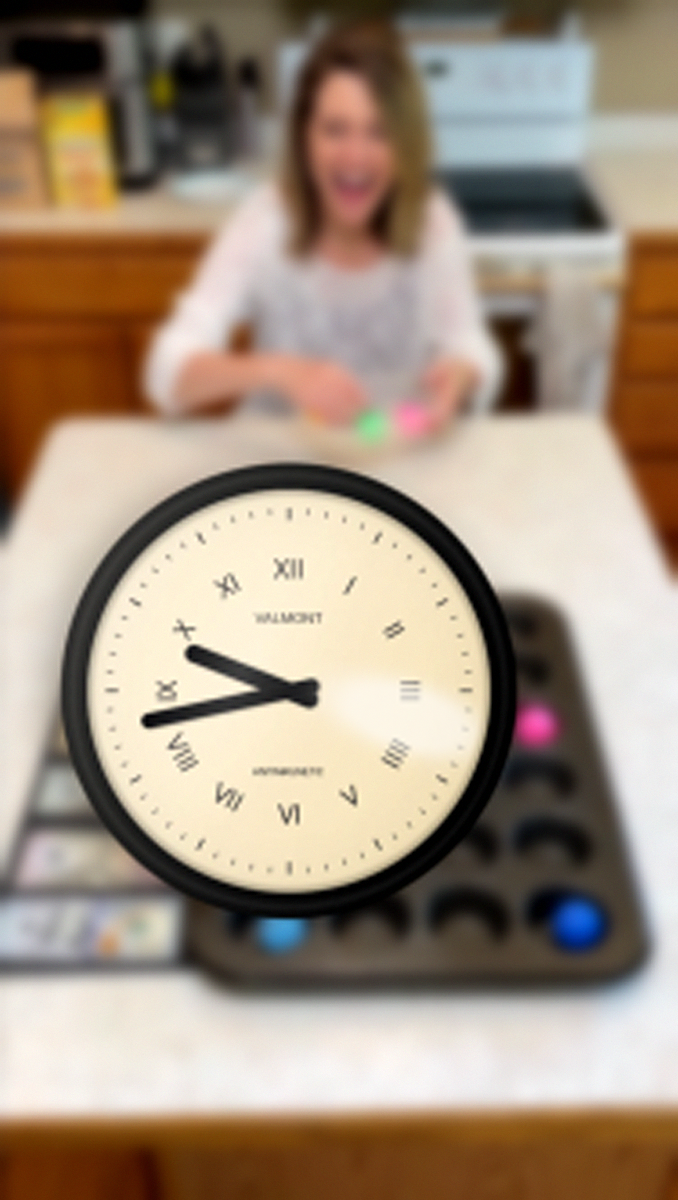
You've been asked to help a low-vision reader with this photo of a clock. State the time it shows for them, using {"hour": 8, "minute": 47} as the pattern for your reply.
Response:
{"hour": 9, "minute": 43}
